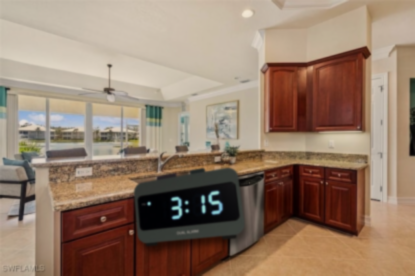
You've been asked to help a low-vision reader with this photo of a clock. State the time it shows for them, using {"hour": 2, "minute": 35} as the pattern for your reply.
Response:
{"hour": 3, "minute": 15}
